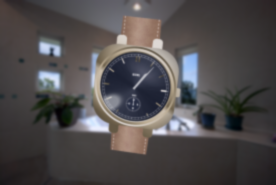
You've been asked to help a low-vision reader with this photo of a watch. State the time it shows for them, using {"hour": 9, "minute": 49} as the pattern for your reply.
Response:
{"hour": 1, "minute": 6}
